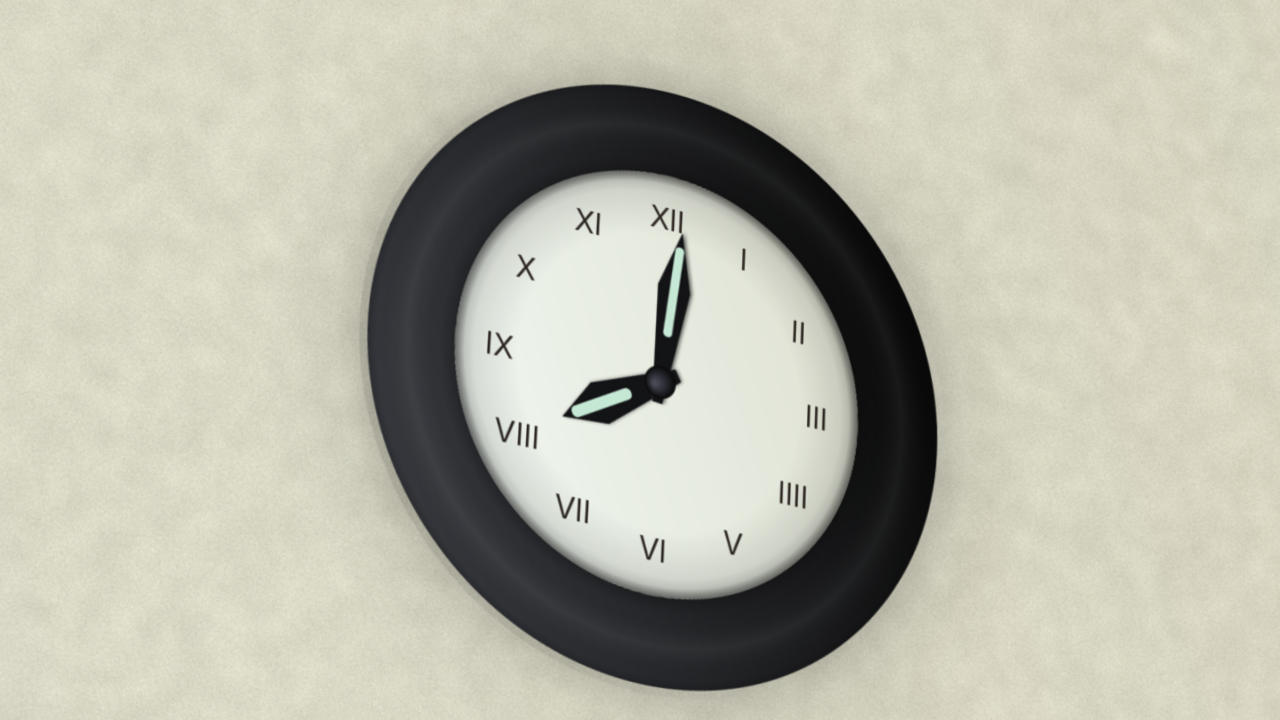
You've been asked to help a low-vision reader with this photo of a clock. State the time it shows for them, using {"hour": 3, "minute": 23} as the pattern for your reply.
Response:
{"hour": 8, "minute": 1}
